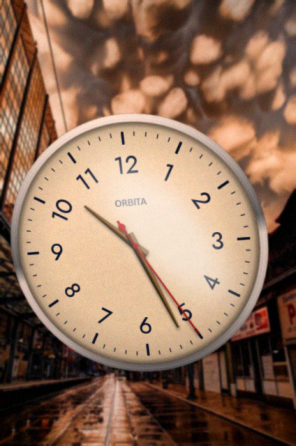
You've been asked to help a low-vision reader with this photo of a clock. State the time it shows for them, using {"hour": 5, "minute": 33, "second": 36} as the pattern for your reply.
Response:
{"hour": 10, "minute": 26, "second": 25}
